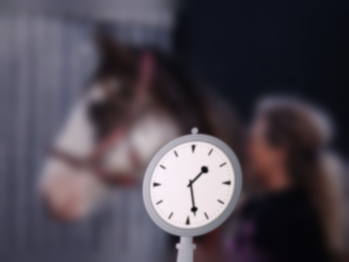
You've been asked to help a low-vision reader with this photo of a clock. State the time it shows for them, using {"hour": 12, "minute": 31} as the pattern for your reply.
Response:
{"hour": 1, "minute": 28}
